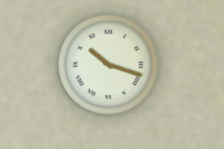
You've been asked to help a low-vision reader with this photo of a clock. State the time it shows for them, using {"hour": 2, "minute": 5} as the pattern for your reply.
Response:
{"hour": 10, "minute": 18}
